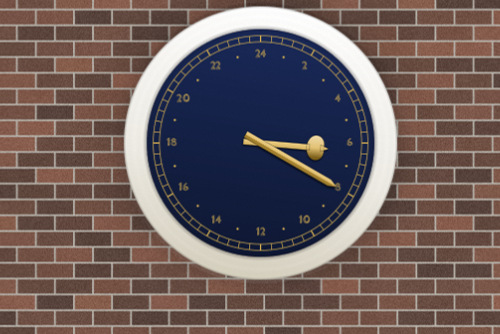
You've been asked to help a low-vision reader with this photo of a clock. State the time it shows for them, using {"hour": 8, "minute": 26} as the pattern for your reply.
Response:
{"hour": 6, "minute": 20}
